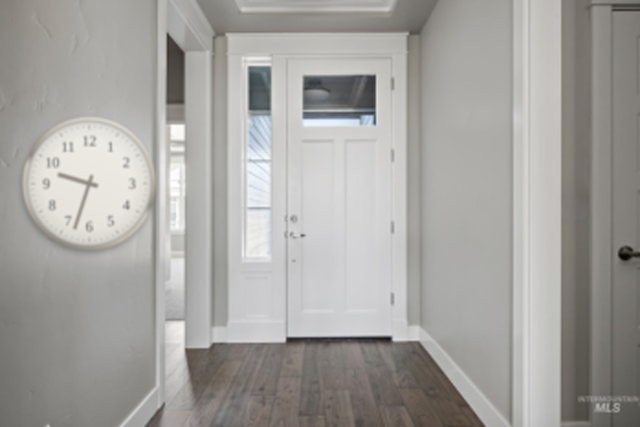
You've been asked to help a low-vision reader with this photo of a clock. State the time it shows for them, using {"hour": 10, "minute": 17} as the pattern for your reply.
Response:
{"hour": 9, "minute": 33}
